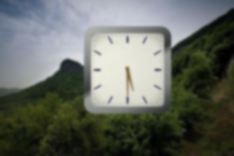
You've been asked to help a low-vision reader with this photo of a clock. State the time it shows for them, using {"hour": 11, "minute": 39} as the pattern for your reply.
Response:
{"hour": 5, "minute": 30}
